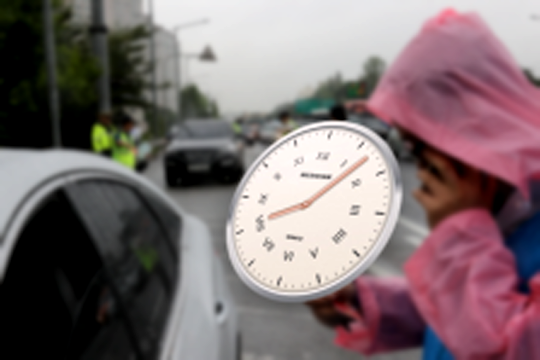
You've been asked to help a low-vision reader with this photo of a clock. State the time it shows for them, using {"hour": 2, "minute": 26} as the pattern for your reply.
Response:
{"hour": 8, "minute": 7}
